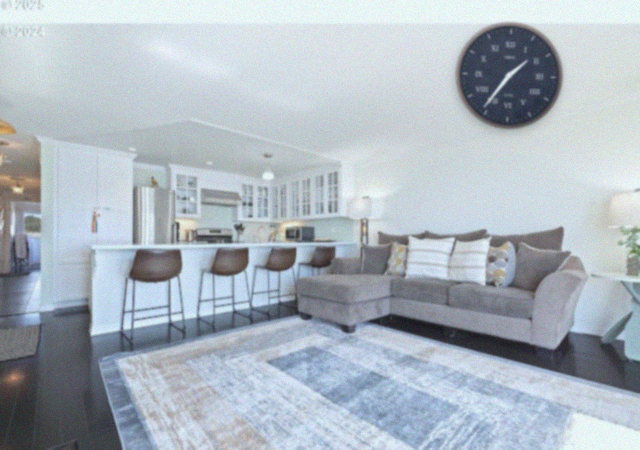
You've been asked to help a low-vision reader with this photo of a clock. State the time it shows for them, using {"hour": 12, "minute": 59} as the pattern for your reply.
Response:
{"hour": 1, "minute": 36}
